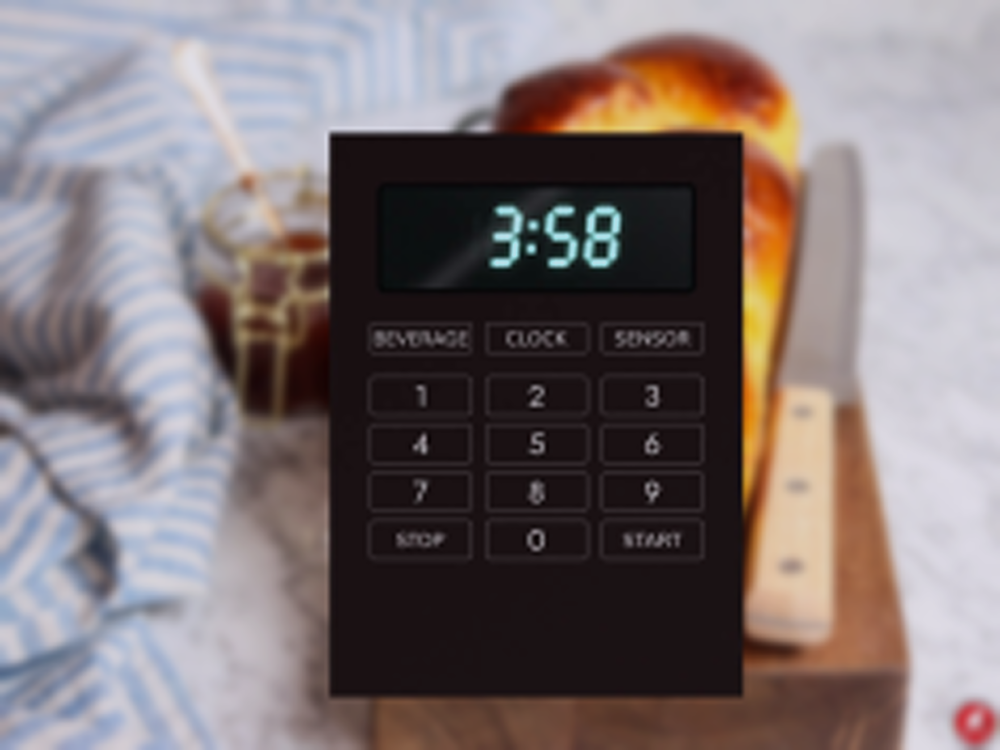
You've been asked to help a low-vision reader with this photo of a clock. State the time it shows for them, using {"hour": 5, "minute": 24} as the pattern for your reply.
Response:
{"hour": 3, "minute": 58}
